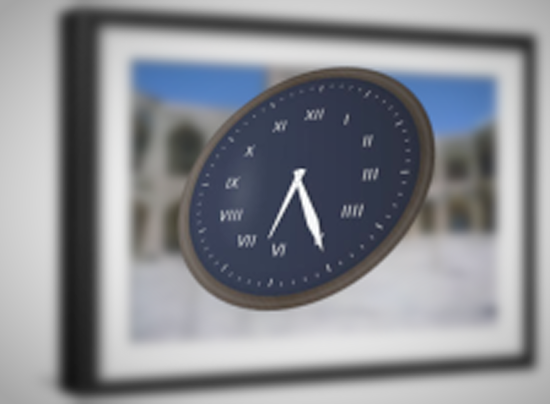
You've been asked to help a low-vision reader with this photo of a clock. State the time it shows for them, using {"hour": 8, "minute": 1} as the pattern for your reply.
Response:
{"hour": 6, "minute": 25}
